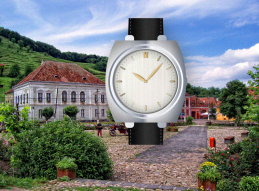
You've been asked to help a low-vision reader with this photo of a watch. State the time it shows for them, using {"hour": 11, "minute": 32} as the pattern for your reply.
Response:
{"hour": 10, "minute": 7}
